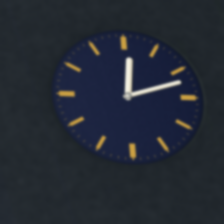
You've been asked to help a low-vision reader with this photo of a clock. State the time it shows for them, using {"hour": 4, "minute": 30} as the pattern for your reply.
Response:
{"hour": 12, "minute": 12}
